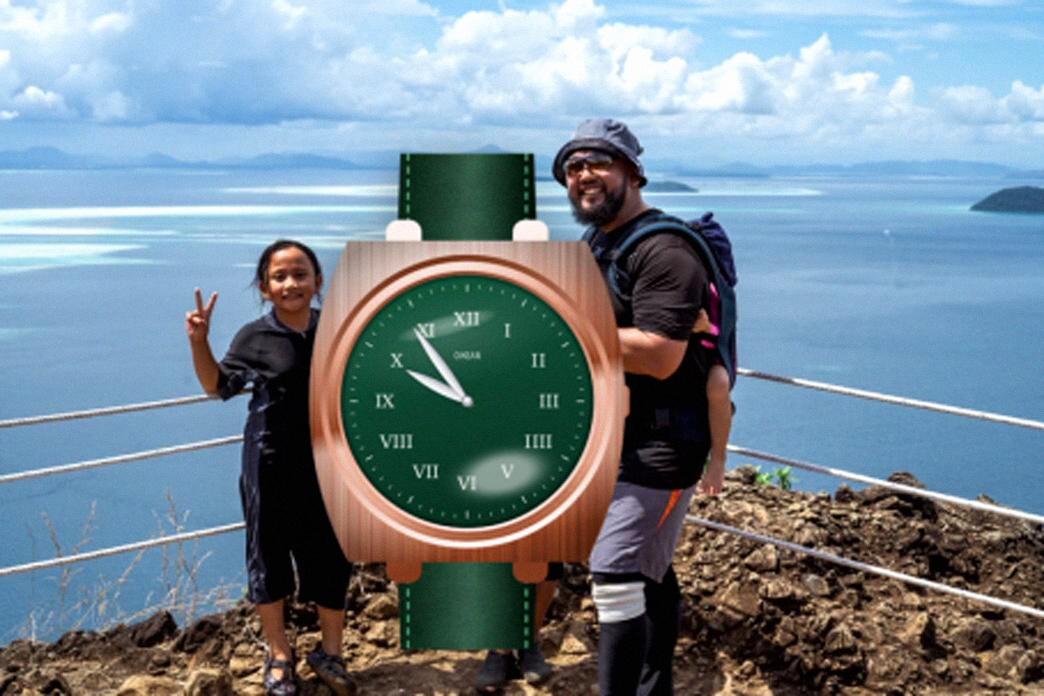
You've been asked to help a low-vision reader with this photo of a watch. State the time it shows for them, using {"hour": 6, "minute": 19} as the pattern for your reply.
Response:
{"hour": 9, "minute": 54}
